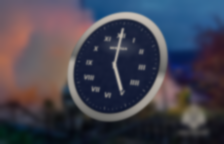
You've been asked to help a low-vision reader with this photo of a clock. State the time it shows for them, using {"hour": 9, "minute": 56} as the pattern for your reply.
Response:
{"hour": 5, "minute": 0}
